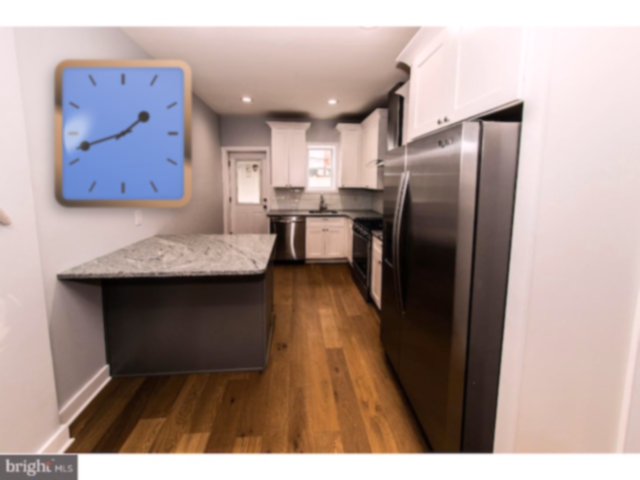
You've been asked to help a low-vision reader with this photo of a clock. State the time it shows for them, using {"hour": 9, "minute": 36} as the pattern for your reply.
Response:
{"hour": 1, "minute": 42}
